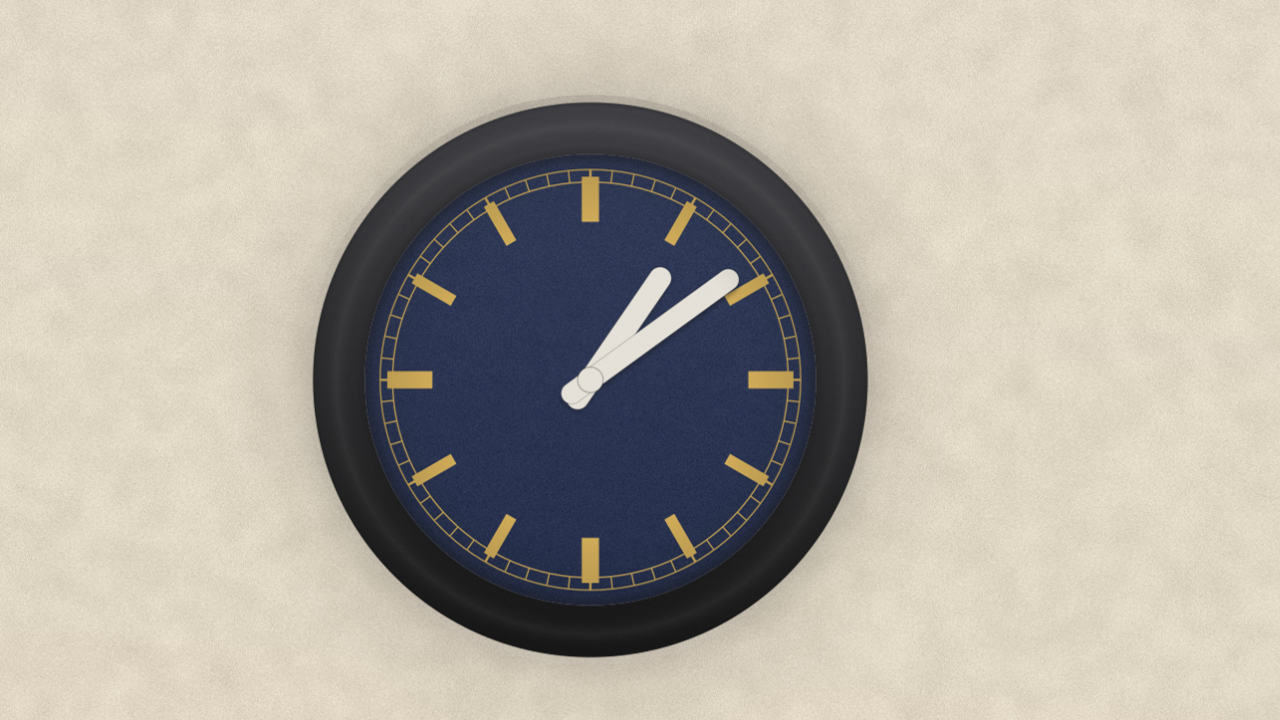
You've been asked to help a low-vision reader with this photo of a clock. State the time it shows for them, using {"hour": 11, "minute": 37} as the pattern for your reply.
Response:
{"hour": 1, "minute": 9}
